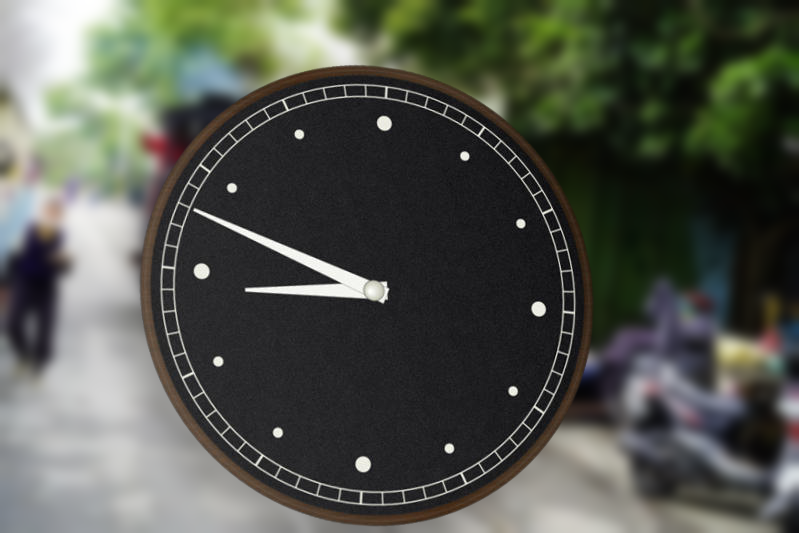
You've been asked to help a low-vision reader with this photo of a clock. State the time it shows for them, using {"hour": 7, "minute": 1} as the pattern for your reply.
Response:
{"hour": 8, "minute": 48}
